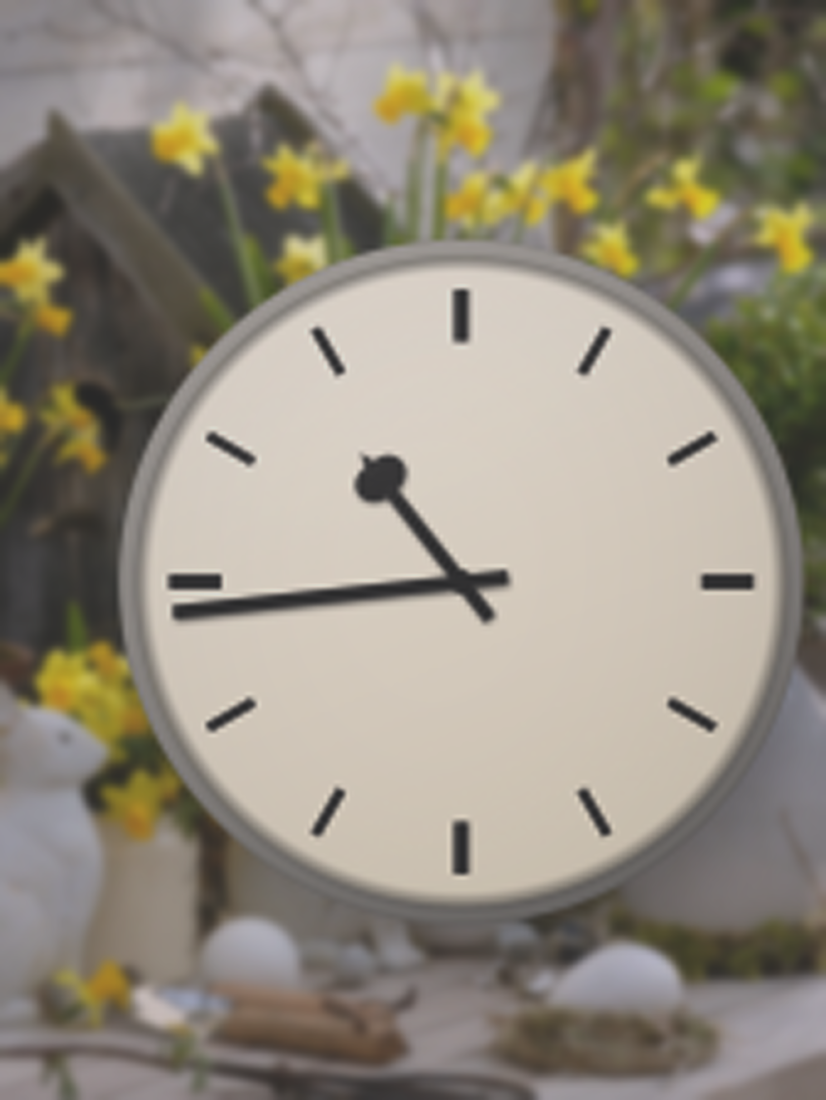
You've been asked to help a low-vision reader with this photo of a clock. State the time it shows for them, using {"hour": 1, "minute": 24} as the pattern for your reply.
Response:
{"hour": 10, "minute": 44}
